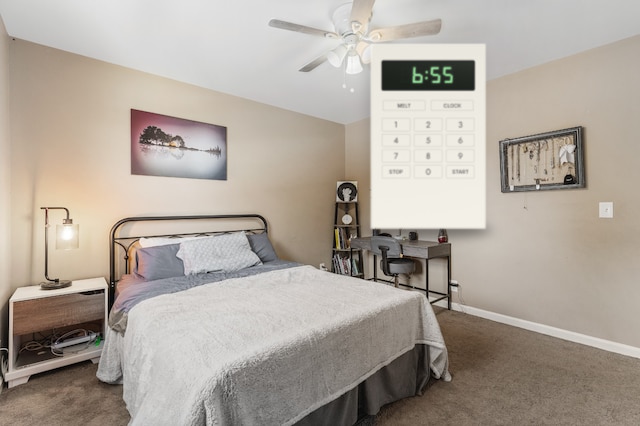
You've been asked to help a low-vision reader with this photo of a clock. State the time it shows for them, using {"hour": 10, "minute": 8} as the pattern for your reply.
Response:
{"hour": 6, "minute": 55}
